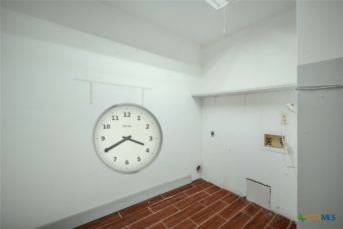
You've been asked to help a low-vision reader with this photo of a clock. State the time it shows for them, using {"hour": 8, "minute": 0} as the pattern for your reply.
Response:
{"hour": 3, "minute": 40}
